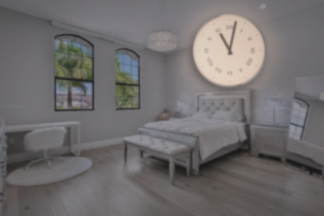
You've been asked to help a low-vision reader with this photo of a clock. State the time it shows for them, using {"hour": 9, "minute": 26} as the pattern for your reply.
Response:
{"hour": 11, "minute": 2}
